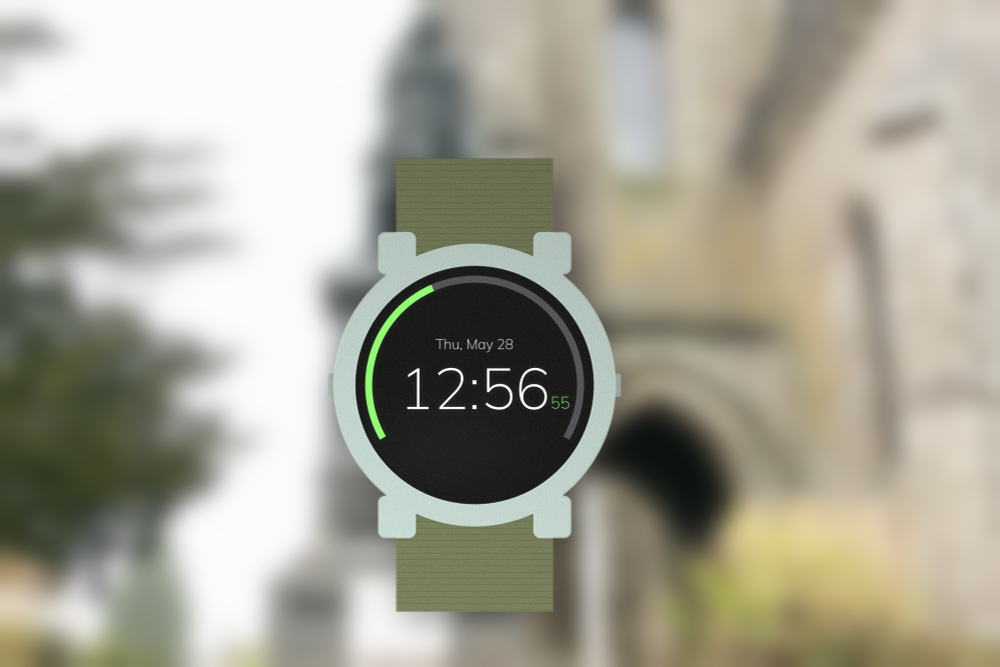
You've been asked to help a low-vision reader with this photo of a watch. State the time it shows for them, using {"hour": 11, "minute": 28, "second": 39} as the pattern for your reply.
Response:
{"hour": 12, "minute": 56, "second": 55}
